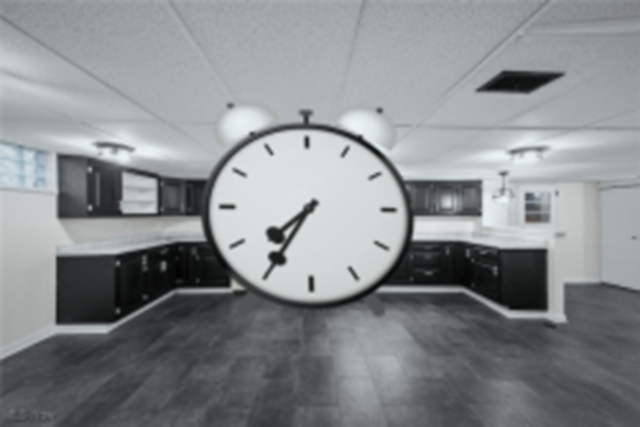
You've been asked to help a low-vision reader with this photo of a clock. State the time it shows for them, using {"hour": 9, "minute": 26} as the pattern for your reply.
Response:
{"hour": 7, "minute": 35}
